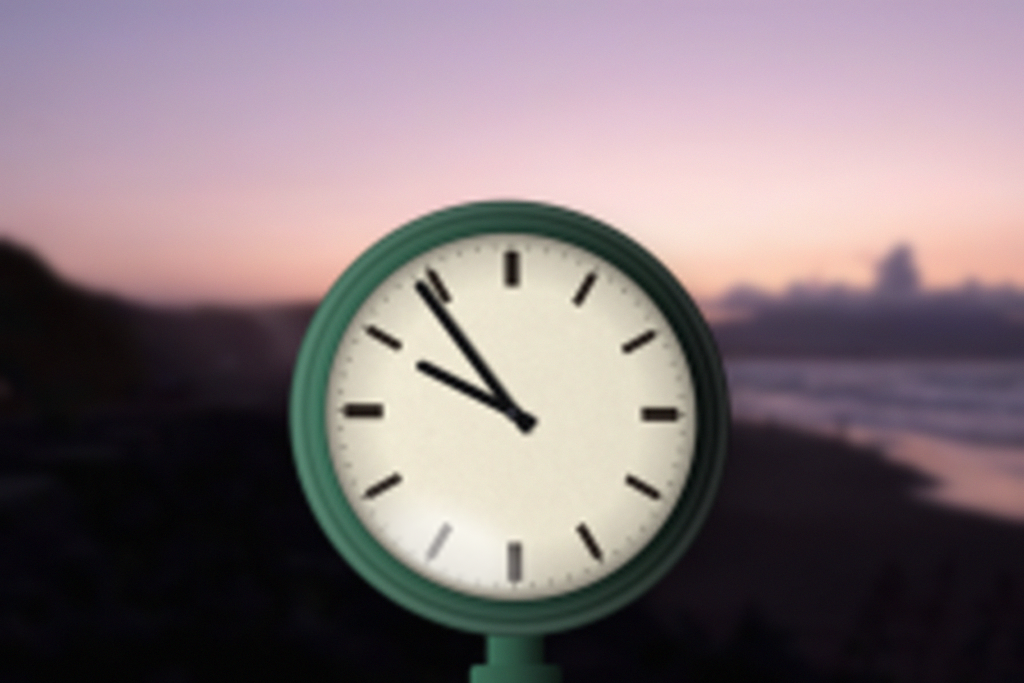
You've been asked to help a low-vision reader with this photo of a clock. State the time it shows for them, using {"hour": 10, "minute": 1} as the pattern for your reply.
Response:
{"hour": 9, "minute": 54}
